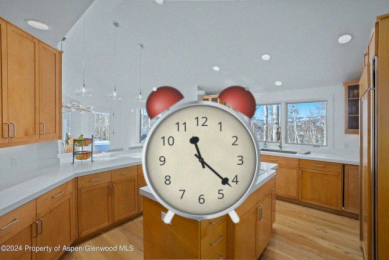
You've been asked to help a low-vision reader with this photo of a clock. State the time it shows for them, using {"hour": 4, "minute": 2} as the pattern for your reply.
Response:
{"hour": 11, "minute": 22}
